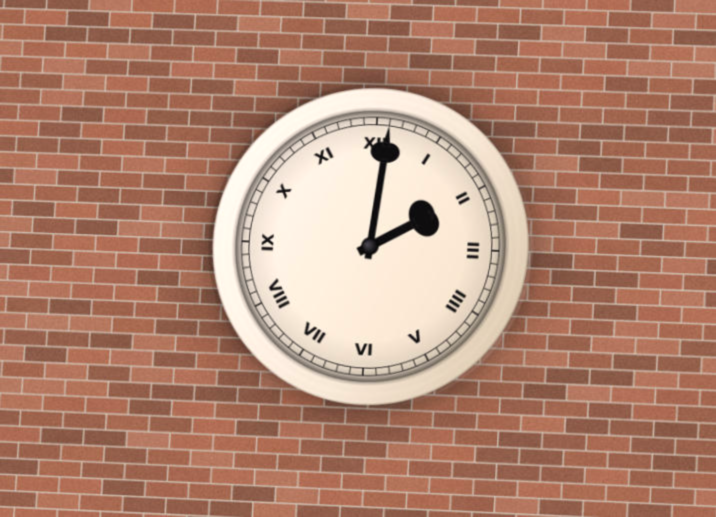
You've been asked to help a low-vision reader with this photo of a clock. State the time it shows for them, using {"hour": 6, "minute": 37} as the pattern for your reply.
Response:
{"hour": 2, "minute": 1}
